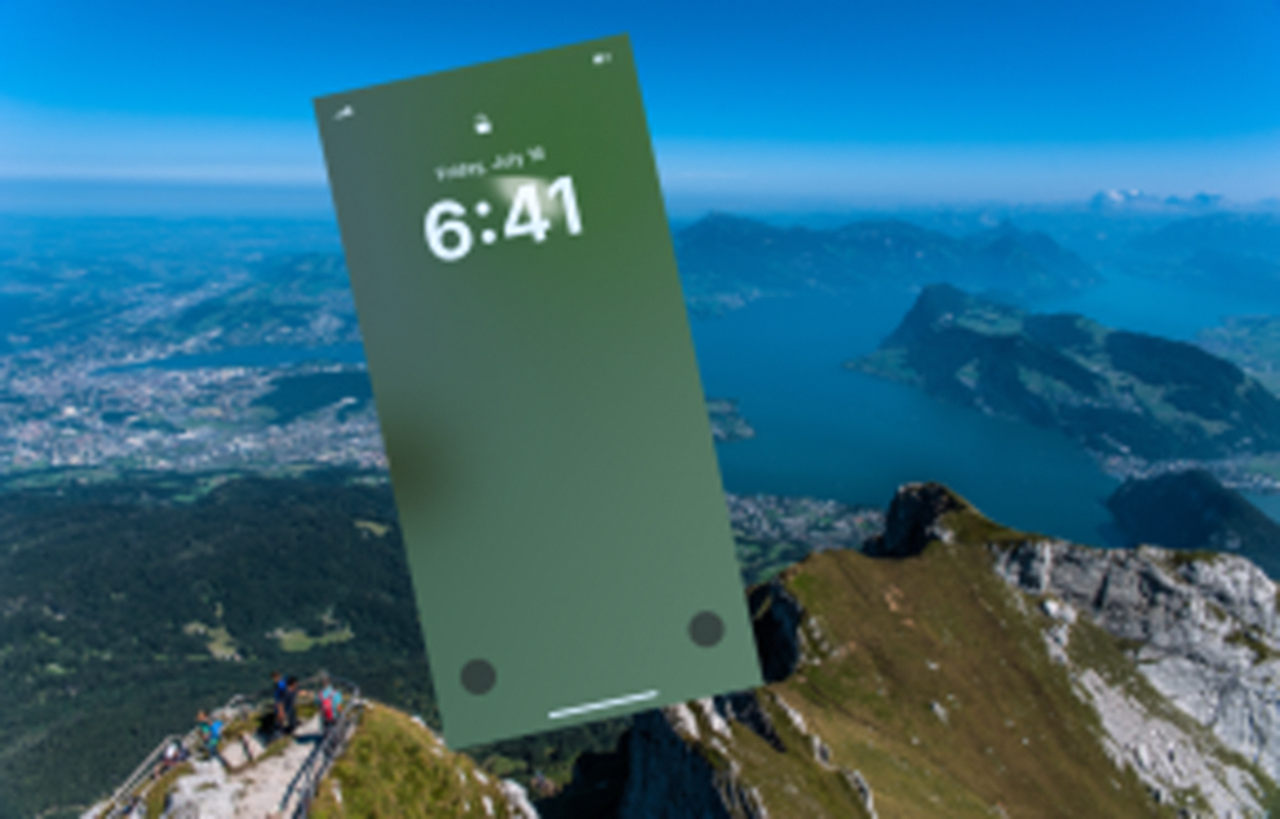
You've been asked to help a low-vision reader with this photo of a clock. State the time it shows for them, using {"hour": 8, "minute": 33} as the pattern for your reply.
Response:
{"hour": 6, "minute": 41}
